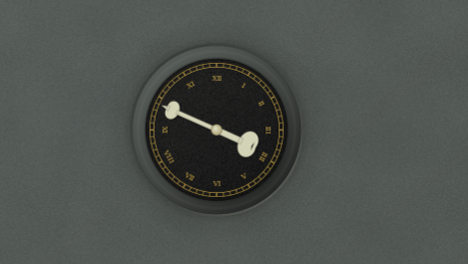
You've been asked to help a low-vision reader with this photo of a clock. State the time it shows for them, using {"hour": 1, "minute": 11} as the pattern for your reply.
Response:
{"hour": 3, "minute": 49}
